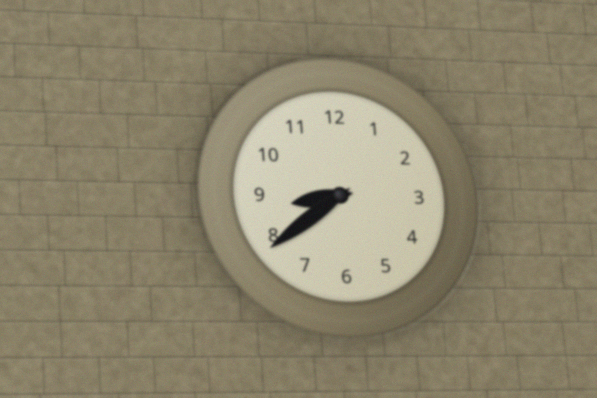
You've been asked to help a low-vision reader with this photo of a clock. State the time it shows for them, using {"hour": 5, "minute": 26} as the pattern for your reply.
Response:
{"hour": 8, "minute": 39}
